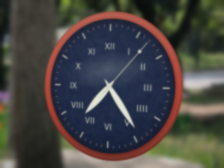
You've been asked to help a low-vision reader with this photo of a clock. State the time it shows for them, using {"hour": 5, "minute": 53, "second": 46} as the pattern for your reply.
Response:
{"hour": 7, "minute": 24, "second": 7}
